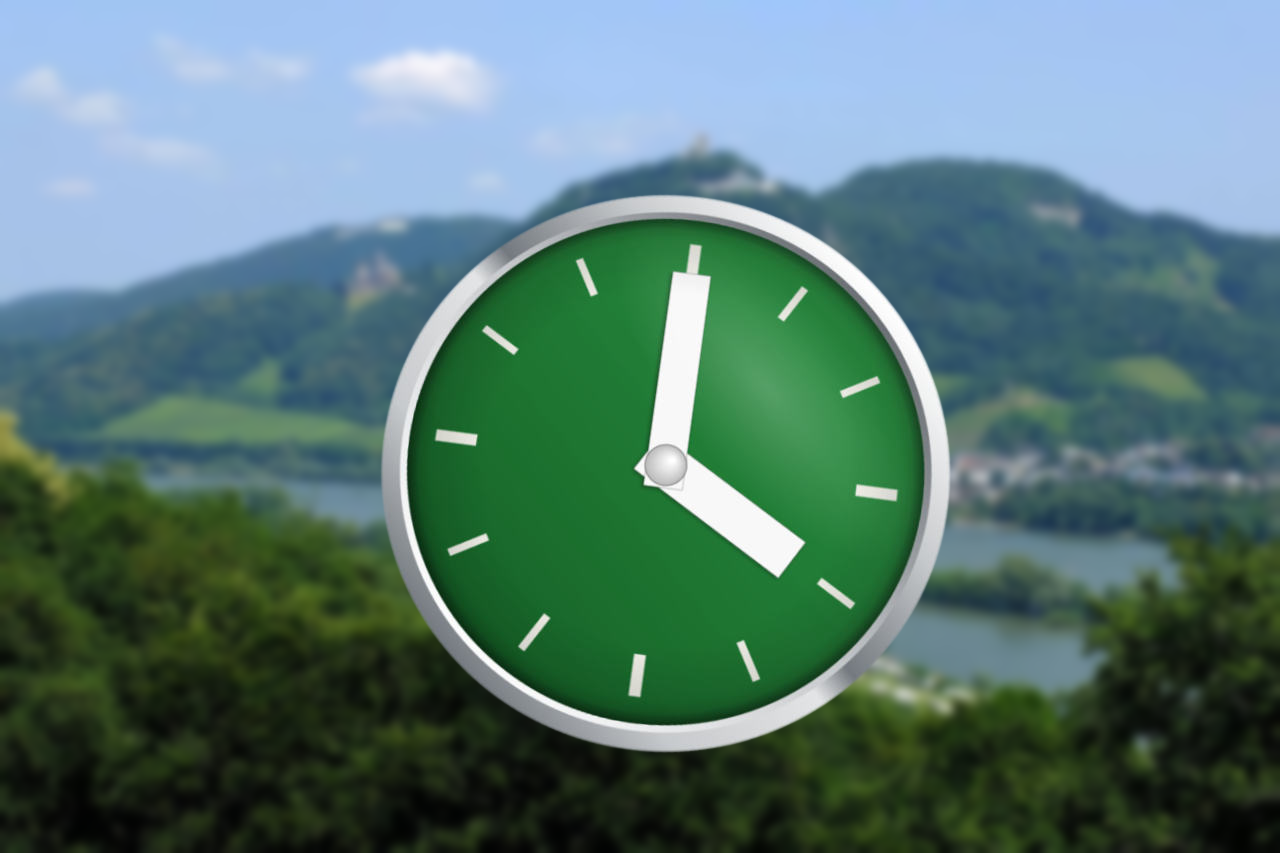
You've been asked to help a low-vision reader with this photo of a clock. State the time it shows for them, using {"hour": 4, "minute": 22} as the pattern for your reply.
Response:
{"hour": 4, "minute": 0}
